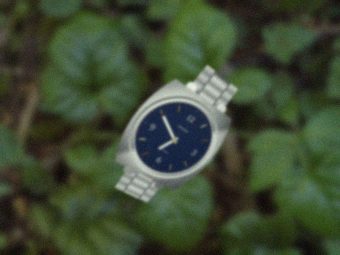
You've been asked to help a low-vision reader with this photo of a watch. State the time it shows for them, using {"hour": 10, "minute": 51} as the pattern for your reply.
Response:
{"hour": 6, "minute": 50}
